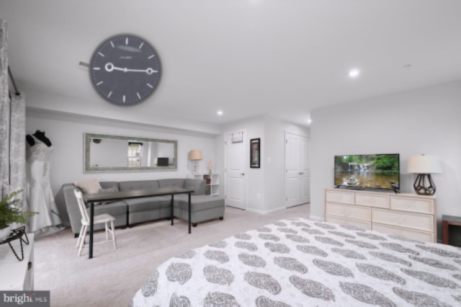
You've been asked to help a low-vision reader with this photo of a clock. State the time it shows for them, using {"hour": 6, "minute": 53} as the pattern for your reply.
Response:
{"hour": 9, "minute": 15}
